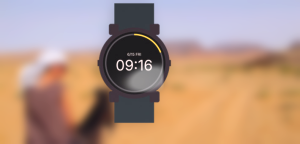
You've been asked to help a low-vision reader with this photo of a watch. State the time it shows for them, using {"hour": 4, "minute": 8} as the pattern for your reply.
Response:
{"hour": 9, "minute": 16}
